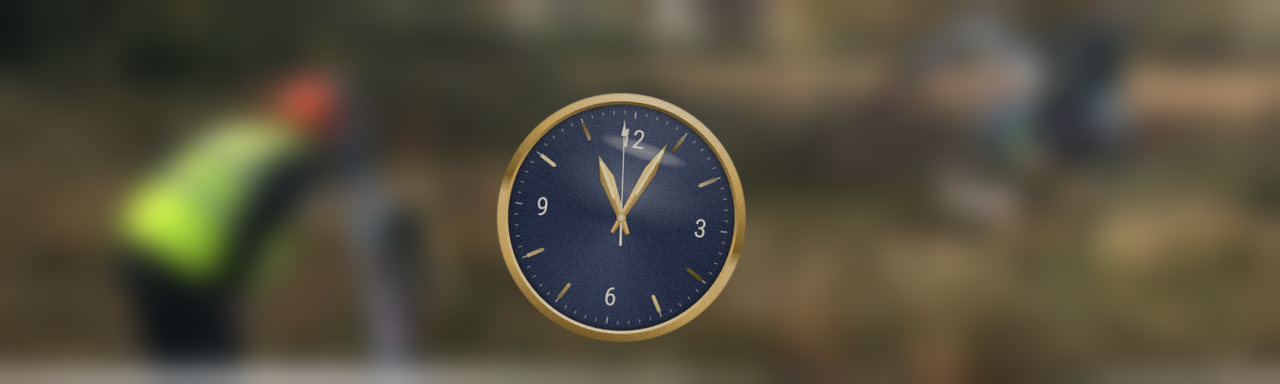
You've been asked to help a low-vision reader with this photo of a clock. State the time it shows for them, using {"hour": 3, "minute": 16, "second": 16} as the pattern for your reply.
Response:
{"hour": 11, "minute": 3, "second": 59}
